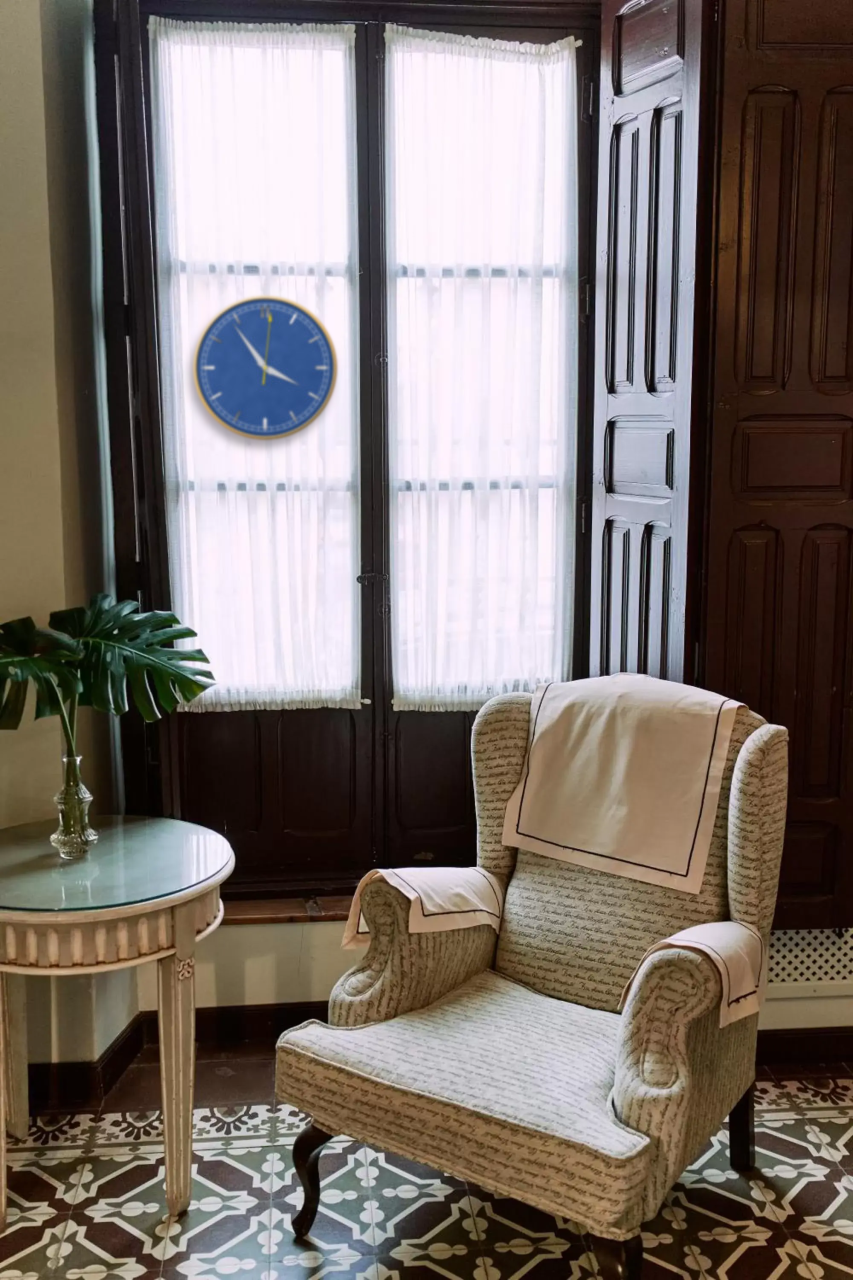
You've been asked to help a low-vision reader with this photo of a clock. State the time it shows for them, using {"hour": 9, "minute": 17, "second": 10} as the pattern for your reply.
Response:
{"hour": 3, "minute": 54, "second": 1}
